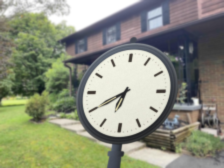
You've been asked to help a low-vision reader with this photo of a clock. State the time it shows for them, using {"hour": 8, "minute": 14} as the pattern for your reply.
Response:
{"hour": 6, "minute": 40}
